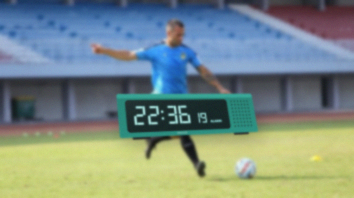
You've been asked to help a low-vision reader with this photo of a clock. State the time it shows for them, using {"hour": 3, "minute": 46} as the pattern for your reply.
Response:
{"hour": 22, "minute": 36}
